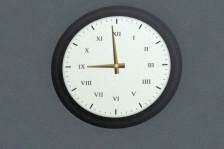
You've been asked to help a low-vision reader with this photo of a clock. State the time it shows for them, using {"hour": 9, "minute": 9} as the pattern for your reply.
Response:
{"hour": 8, "minute": 59}
